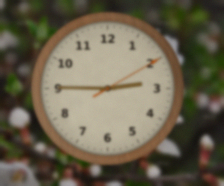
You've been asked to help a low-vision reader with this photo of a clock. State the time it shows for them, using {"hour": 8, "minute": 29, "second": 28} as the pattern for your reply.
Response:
{"hour": 2, "minute": 45, "second": 10}
